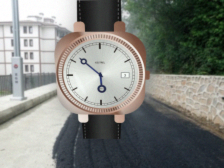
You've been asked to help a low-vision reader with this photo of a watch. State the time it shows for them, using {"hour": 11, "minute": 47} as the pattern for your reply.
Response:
{"hour": 5, "minute": 52}
